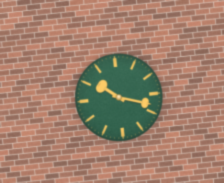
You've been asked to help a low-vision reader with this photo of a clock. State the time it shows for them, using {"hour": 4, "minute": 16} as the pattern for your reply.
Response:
{"hour": 10, "minute": 18}
